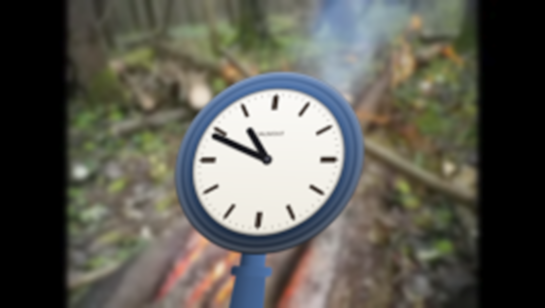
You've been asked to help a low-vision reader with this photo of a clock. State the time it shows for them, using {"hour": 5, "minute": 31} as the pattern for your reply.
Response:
{"hour": 10, "minute": 49}
